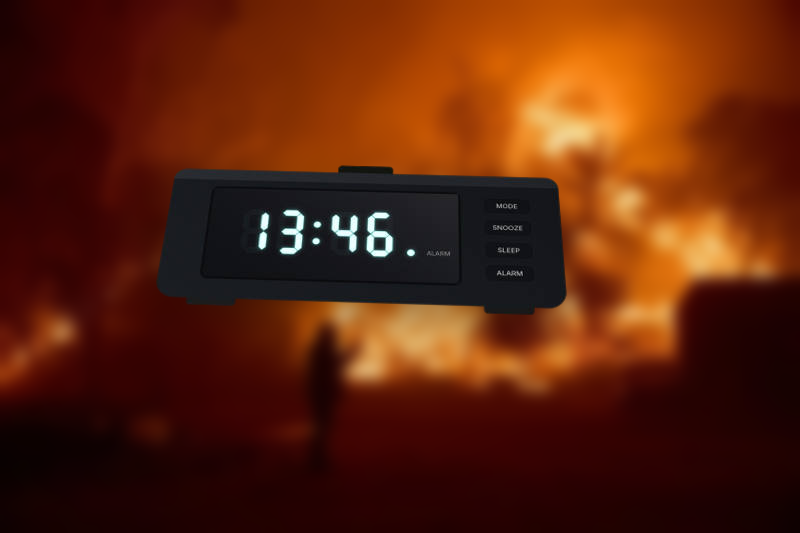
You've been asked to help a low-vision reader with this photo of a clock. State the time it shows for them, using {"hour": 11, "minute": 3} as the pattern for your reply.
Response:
{"hour": 13, "minute": 46}
